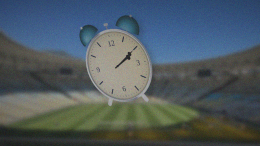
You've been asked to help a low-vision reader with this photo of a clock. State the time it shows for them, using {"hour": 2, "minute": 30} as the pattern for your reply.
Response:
{"hour": 2, "minute": 10}
